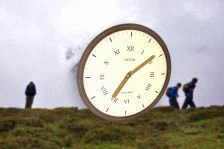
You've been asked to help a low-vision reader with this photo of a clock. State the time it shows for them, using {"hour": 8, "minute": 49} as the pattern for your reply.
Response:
{"hour": 7, "minute": 9}
